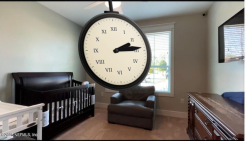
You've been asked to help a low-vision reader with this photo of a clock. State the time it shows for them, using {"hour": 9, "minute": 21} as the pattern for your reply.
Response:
{"hour": 2, "minute": 14}
